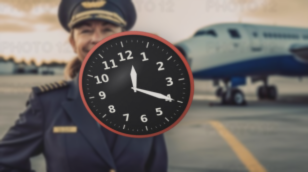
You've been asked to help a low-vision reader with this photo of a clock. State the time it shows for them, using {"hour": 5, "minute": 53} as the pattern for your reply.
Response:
{"hour": 12, "minute": 20}
